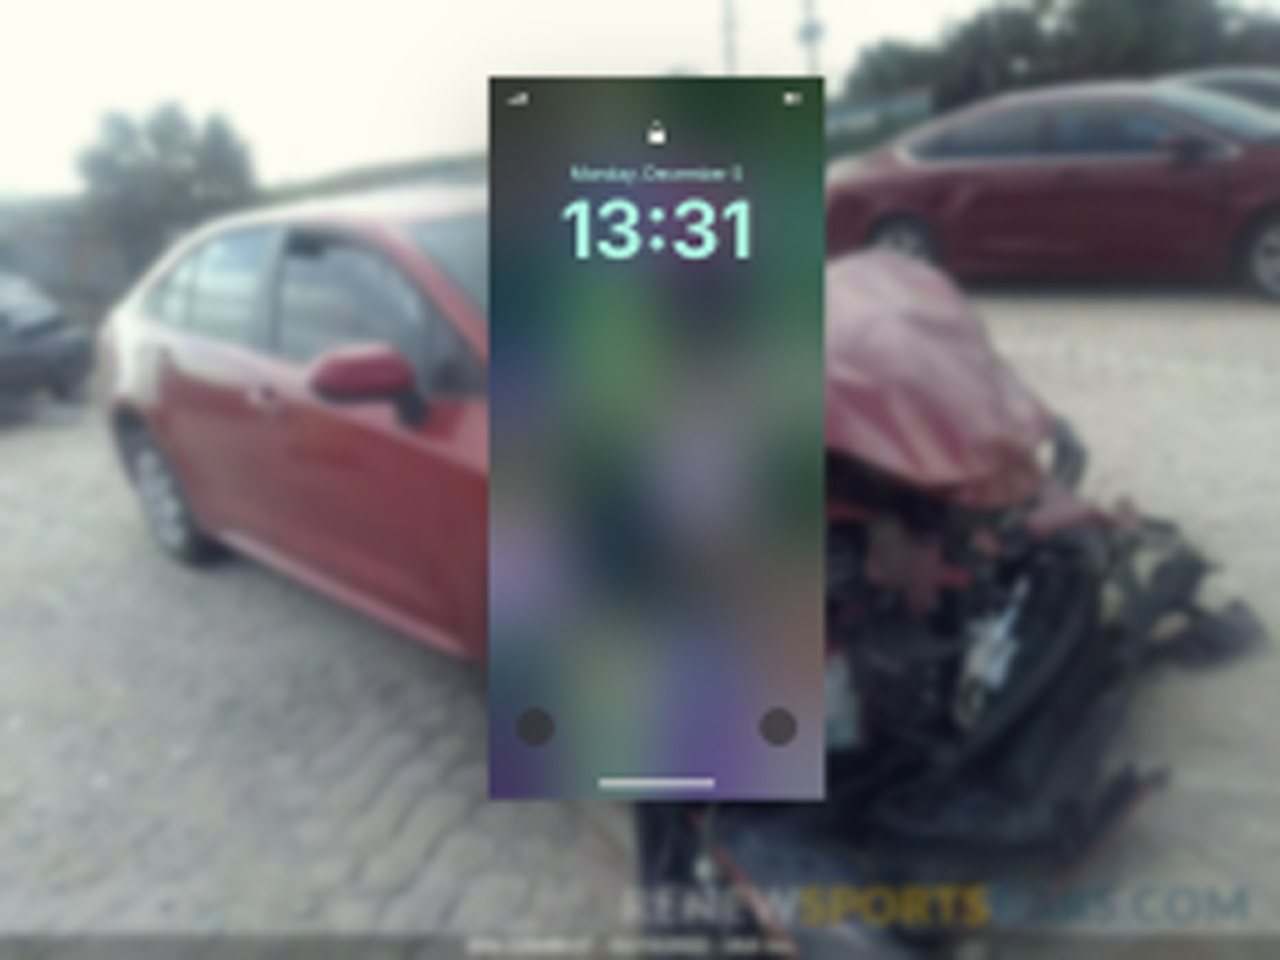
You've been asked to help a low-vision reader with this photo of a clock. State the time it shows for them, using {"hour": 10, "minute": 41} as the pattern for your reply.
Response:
{"hour": 13, "minute": 31}
